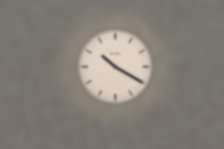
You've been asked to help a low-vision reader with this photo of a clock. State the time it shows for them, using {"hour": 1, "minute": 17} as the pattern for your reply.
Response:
{"hour": 10, "minute": 20}
